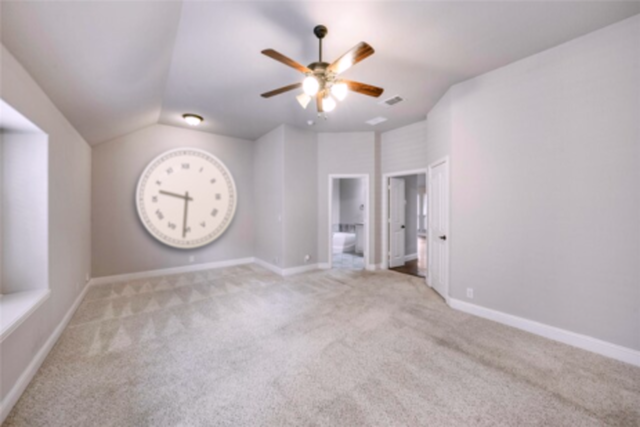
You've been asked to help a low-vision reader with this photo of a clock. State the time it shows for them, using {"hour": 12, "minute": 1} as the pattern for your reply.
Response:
{"hour": 9, "minute": 31}
